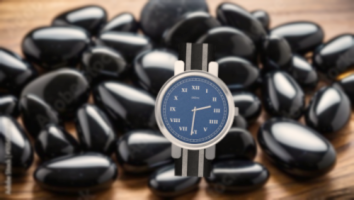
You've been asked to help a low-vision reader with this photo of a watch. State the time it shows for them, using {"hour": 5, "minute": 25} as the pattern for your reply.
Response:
{"hour": 2, "minute": 31}
